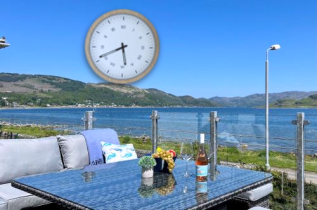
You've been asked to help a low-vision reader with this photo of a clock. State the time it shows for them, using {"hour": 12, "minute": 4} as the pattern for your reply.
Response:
{"hour": 5, "minute": 41}
